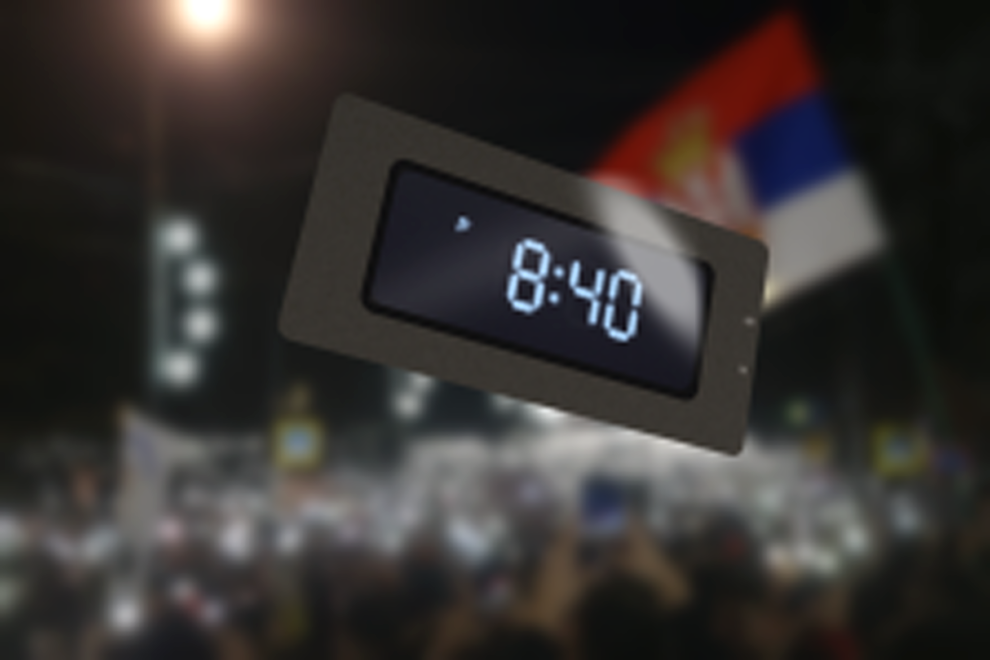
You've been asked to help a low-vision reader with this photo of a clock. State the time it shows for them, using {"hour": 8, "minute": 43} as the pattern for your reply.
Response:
{"hour": 8, "minute": 40}
